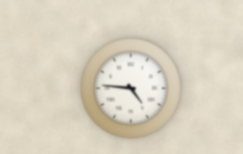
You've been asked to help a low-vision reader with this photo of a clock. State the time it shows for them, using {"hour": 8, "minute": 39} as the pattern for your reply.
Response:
{"hour": 4, "minute": 46}
